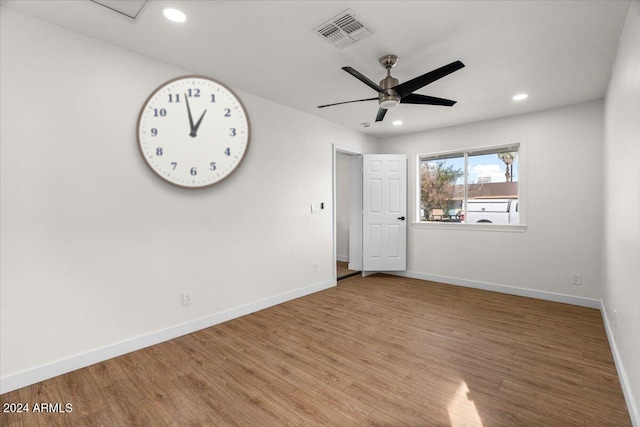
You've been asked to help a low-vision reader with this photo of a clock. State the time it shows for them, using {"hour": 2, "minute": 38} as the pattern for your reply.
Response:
{"hour": 12, "minute": 58}
